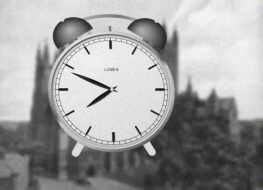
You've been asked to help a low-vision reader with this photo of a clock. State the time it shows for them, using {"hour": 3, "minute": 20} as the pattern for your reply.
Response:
{"hour": 7, "minute": 49}
